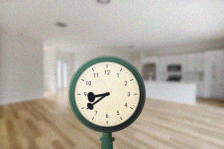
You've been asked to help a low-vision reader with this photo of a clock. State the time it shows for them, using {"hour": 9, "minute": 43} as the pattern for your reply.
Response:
{"hour": 8, "minute": 39}
